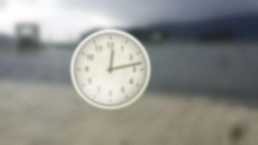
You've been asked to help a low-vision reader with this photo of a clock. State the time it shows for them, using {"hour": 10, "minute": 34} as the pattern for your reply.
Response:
{"hour": 12, "minute": 13}
